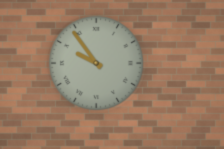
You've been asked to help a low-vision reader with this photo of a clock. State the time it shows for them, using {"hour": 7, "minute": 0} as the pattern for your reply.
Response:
{"hour": 9, "minute": 54}
